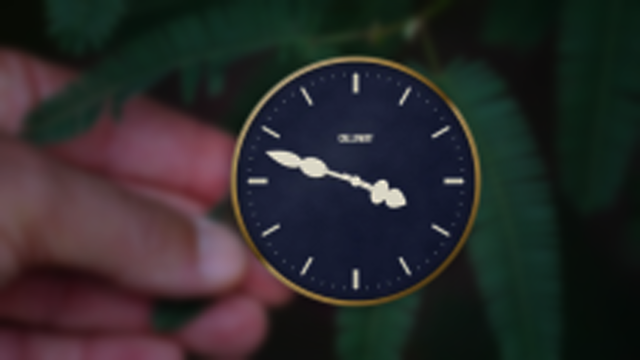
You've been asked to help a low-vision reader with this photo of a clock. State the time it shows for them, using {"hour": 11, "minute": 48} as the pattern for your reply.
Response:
{"hour": 3, "minute": 48}
